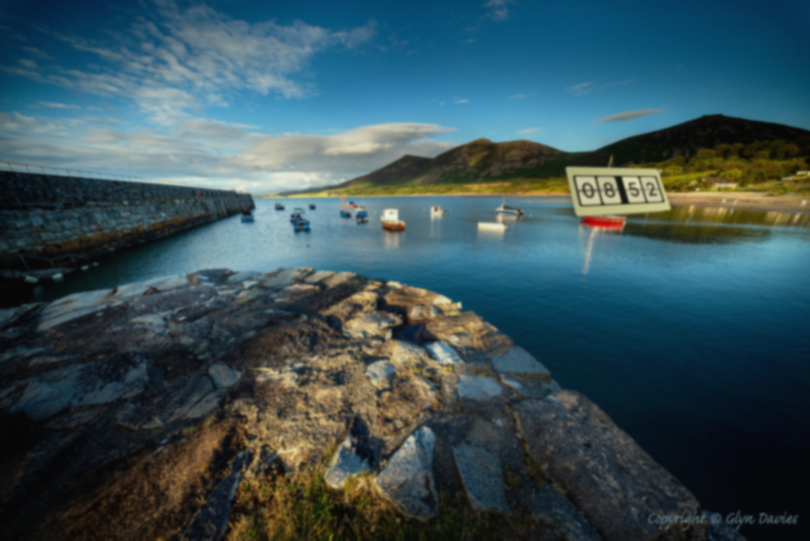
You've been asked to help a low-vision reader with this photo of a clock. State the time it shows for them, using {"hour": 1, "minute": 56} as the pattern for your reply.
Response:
{"hour": 8, "minute": 52}
